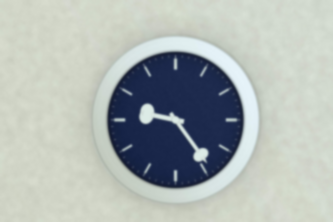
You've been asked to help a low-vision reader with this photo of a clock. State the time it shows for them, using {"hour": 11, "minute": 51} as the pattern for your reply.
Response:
{"hour": 9, "minute": 24}
